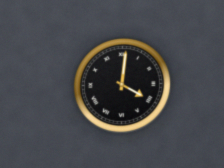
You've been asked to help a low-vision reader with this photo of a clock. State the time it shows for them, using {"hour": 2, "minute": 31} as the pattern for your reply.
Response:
{"hour": 4, "minute": 1}
